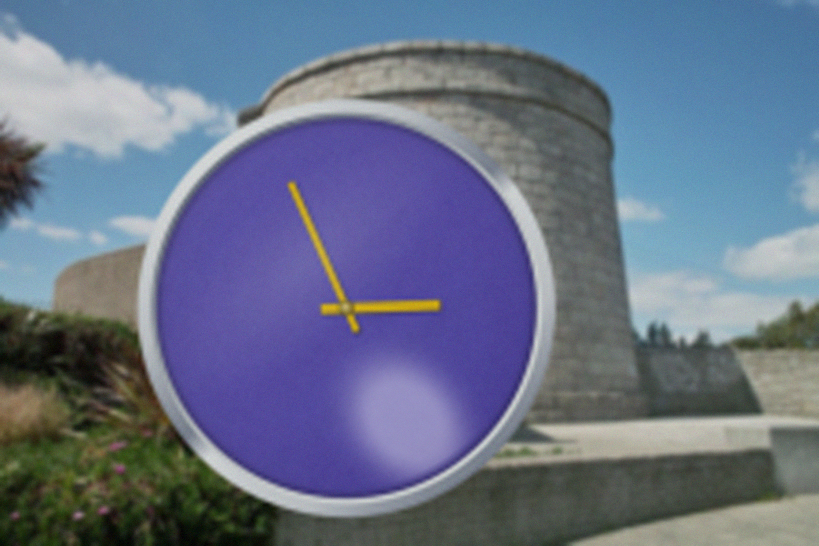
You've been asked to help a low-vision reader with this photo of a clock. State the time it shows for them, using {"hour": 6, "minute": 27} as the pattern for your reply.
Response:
{"hour": 2, "minute": 56}
